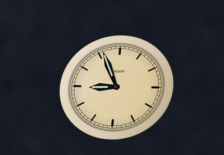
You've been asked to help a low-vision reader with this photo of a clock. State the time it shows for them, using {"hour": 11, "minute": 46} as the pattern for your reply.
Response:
{"hour": 8, "minute": 56}
